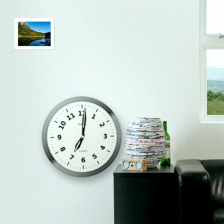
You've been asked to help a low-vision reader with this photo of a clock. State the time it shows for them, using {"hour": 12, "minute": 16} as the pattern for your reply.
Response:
{"hour": 7, "minute": 1}
